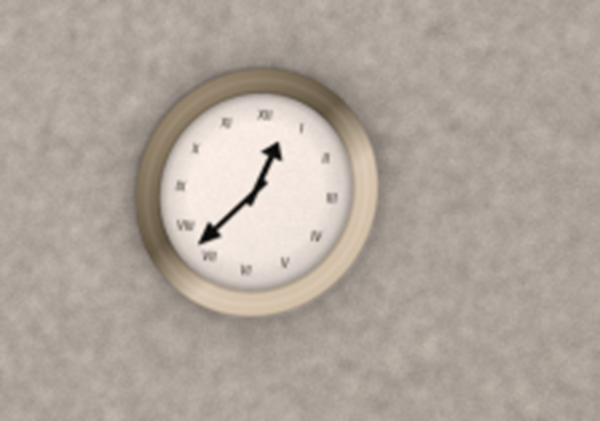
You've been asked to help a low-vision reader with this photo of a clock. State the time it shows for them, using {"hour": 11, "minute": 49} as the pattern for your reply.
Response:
{"hour": 12, "minute": 37}
